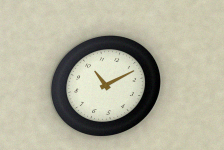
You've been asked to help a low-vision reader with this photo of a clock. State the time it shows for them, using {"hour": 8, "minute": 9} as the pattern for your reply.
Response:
{"hour": 10, "minute": 7}
